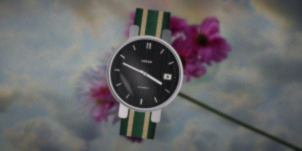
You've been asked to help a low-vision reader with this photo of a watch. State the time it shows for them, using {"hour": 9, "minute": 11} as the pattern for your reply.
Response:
{"hour": 3, "minute": 48}
